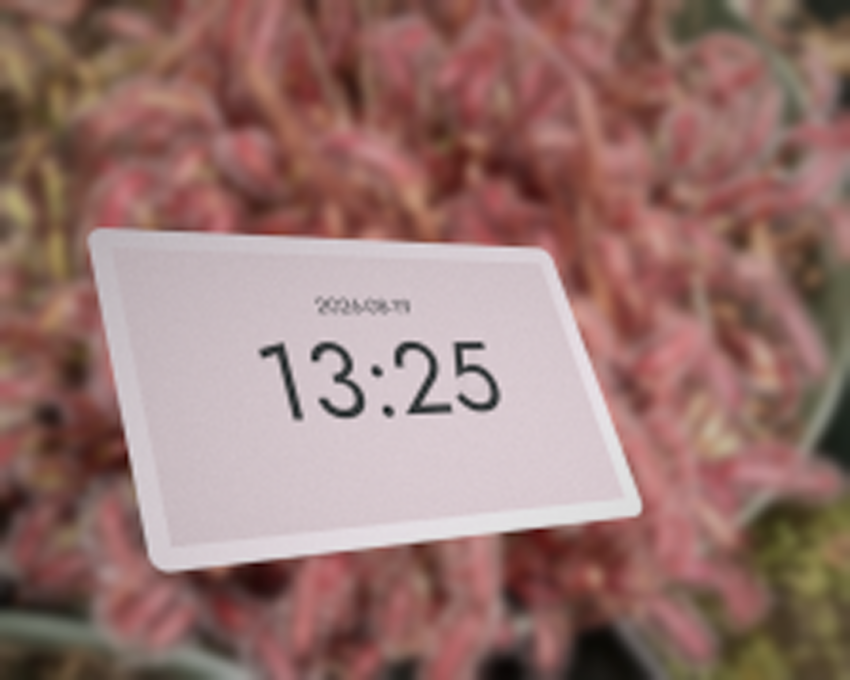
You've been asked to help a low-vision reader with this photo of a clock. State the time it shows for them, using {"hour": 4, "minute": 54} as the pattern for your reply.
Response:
{"hour": 13, "minute": 25}
